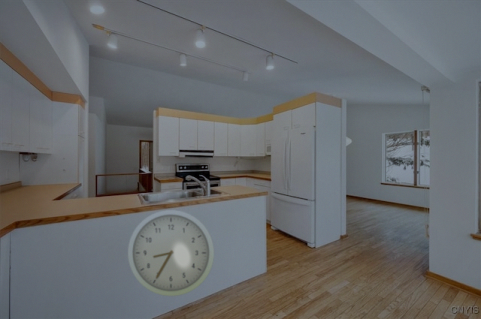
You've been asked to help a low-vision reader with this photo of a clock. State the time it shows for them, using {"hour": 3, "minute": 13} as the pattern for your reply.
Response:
{"hour": 8, "minute": 35}
